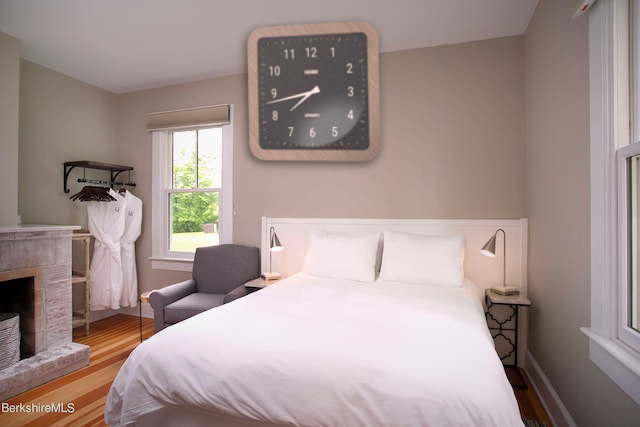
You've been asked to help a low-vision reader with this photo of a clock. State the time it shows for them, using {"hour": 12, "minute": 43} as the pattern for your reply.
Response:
{"hour": 7, "minute": 43}
